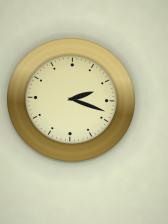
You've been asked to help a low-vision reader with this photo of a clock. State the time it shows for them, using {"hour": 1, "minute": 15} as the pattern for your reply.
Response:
{"hour": 2, "minute": 18}
